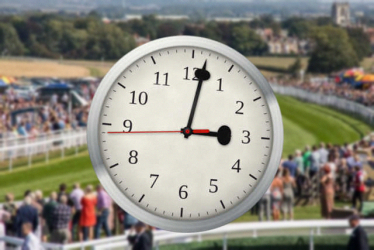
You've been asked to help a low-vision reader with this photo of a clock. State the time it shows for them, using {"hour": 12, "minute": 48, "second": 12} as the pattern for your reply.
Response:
{"hour": 3, "minute": 1, "second": 44}
